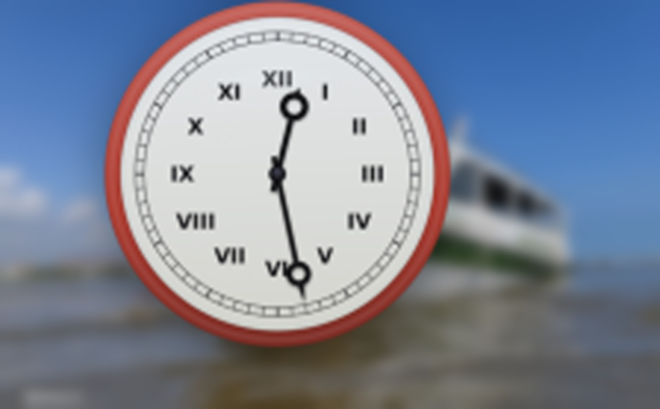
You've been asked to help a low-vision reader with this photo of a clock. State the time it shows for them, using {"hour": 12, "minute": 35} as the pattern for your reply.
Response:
{"hour": 12, "minute": 28}
